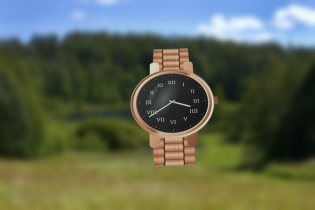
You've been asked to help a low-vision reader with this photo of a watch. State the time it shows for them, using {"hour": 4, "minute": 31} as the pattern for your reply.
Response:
{"hour": 3, "minute": 39}
